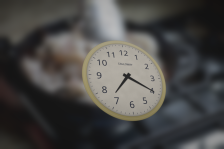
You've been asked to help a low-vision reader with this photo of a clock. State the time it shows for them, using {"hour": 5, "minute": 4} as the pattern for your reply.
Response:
{"hour": 7, "minute": 20}
